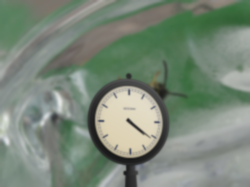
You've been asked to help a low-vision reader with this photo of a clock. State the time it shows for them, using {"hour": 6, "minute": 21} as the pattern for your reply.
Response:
{"hour": 4, "minute": 21}
